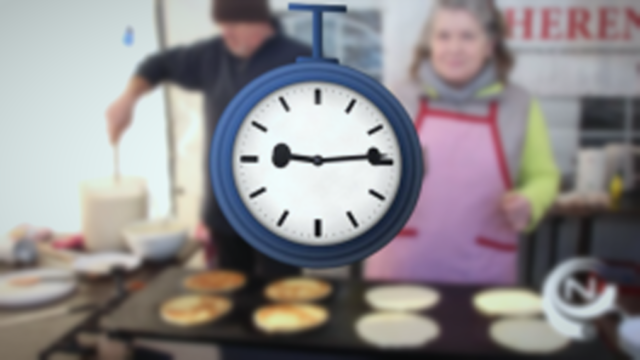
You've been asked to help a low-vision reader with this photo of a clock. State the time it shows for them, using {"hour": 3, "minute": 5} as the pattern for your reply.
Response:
{"hour": 9, "minute": 14}
